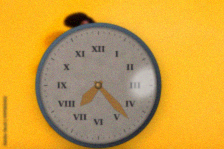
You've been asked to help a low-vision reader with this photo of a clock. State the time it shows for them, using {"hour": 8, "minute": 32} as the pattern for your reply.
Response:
{"hour": 7, "minute": 23}
